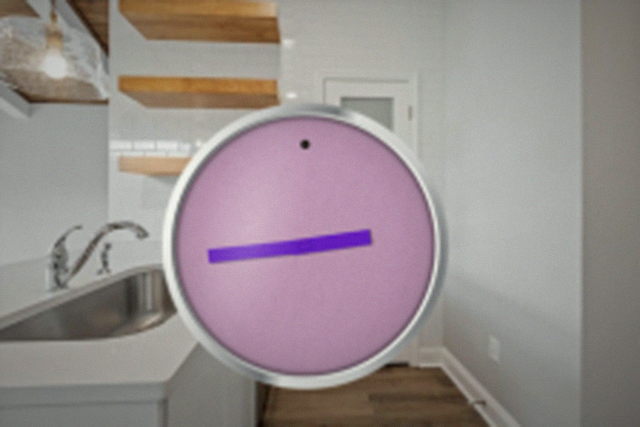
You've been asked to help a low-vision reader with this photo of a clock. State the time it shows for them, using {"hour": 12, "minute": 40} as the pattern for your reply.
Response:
{"hour": 2, "minute": 44}
